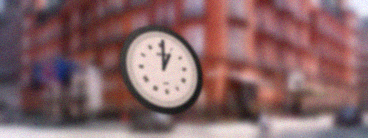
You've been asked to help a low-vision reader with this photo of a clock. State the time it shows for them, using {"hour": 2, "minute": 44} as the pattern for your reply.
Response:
{"hour": 1, "minute": 1}
